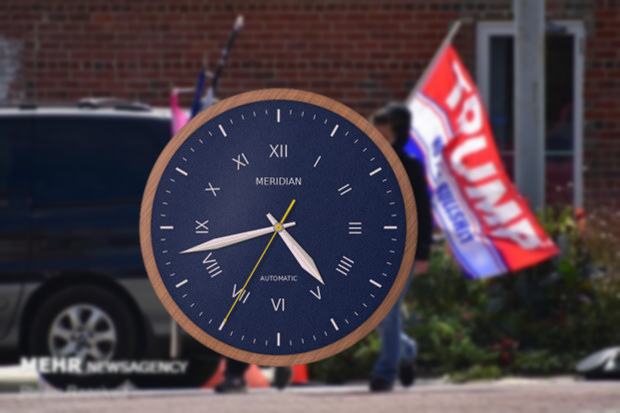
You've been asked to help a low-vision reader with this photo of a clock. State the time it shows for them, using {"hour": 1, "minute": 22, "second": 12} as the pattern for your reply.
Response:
{"hour": 4, "minute": 42, "second": 35}
